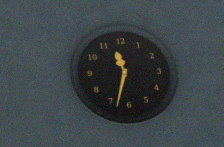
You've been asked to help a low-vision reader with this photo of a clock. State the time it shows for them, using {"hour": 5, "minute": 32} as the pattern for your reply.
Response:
{"hour": 11, "minute": 33}
